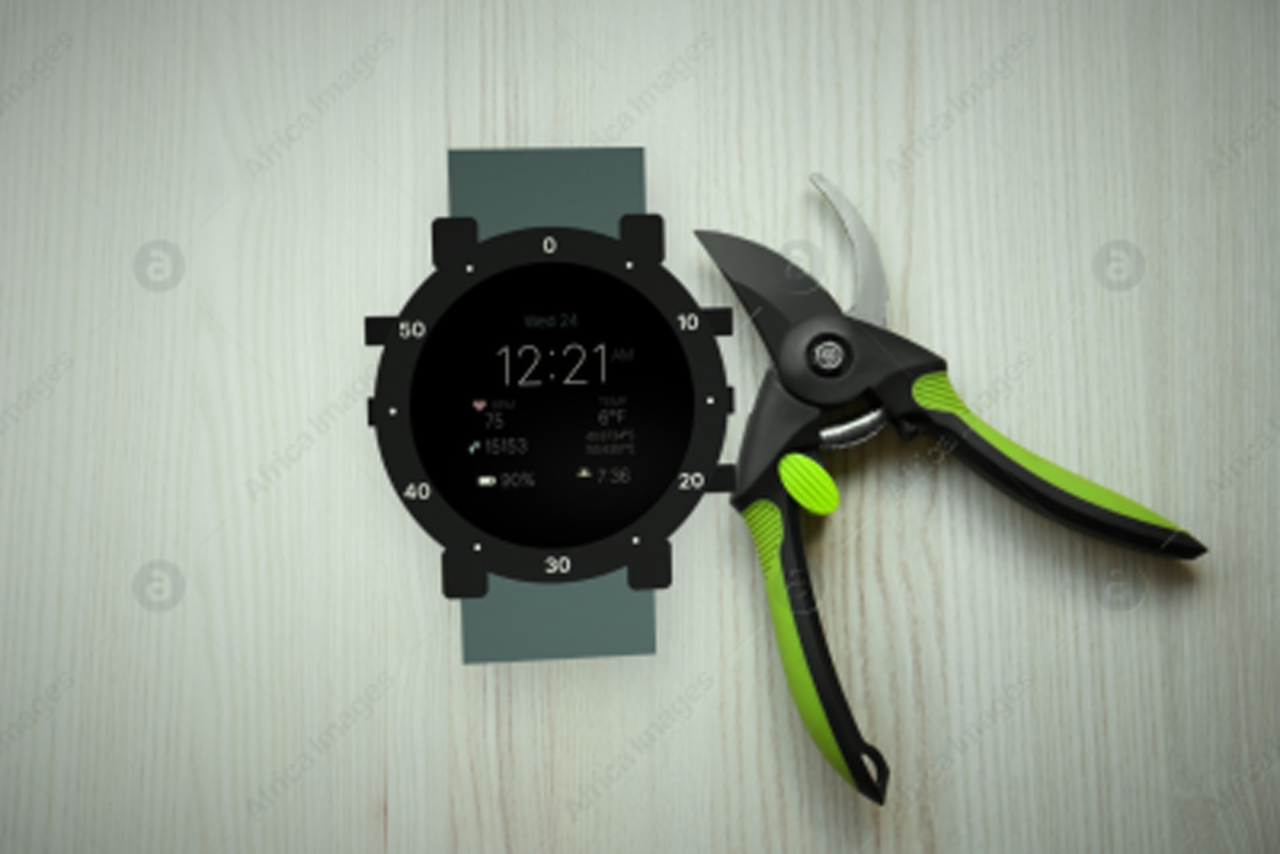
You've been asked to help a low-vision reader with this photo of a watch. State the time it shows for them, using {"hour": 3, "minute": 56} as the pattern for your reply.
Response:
{"hour": 12, "minute": 21}
